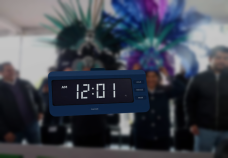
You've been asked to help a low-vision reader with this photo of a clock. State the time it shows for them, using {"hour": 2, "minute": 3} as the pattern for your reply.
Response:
{"hour": 12, "minute": 1}
